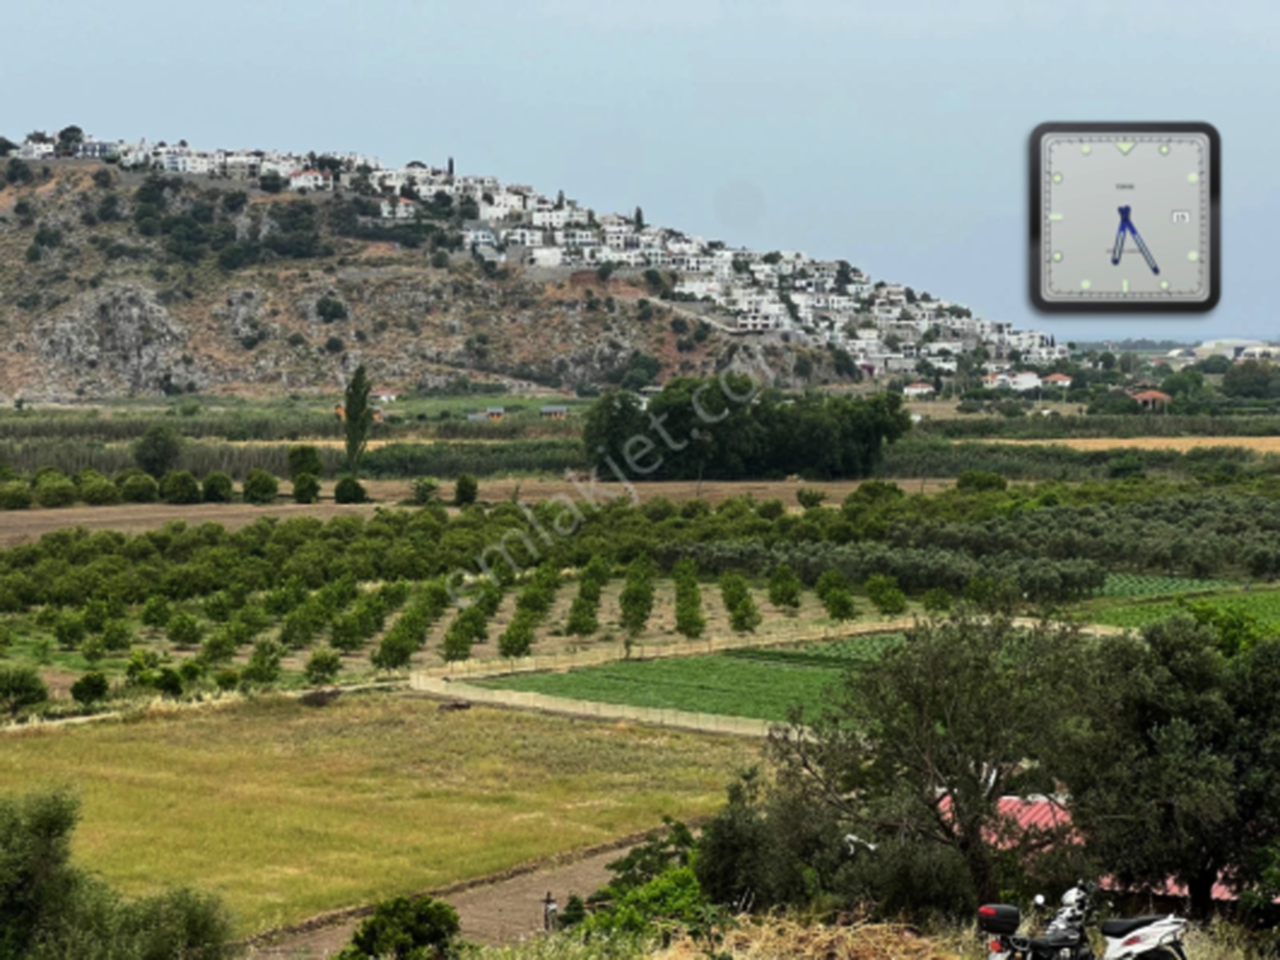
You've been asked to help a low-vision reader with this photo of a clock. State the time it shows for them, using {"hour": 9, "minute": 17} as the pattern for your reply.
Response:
{"hour": 6, "minute": 25}
